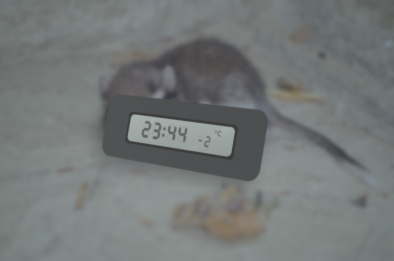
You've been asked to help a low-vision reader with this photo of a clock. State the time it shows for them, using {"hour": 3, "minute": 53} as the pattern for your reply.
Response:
{"hour": 23, "minute": 44}
